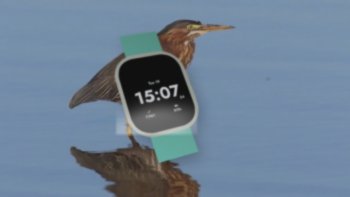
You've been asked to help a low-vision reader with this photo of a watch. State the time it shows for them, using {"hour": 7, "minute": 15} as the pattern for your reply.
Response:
{"hour": 15, "minute": 7}
